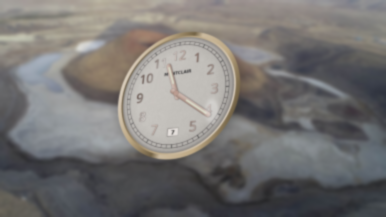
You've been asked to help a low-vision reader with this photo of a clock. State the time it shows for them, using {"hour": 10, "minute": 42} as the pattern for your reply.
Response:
{"hour": 11, "minute": 21}
